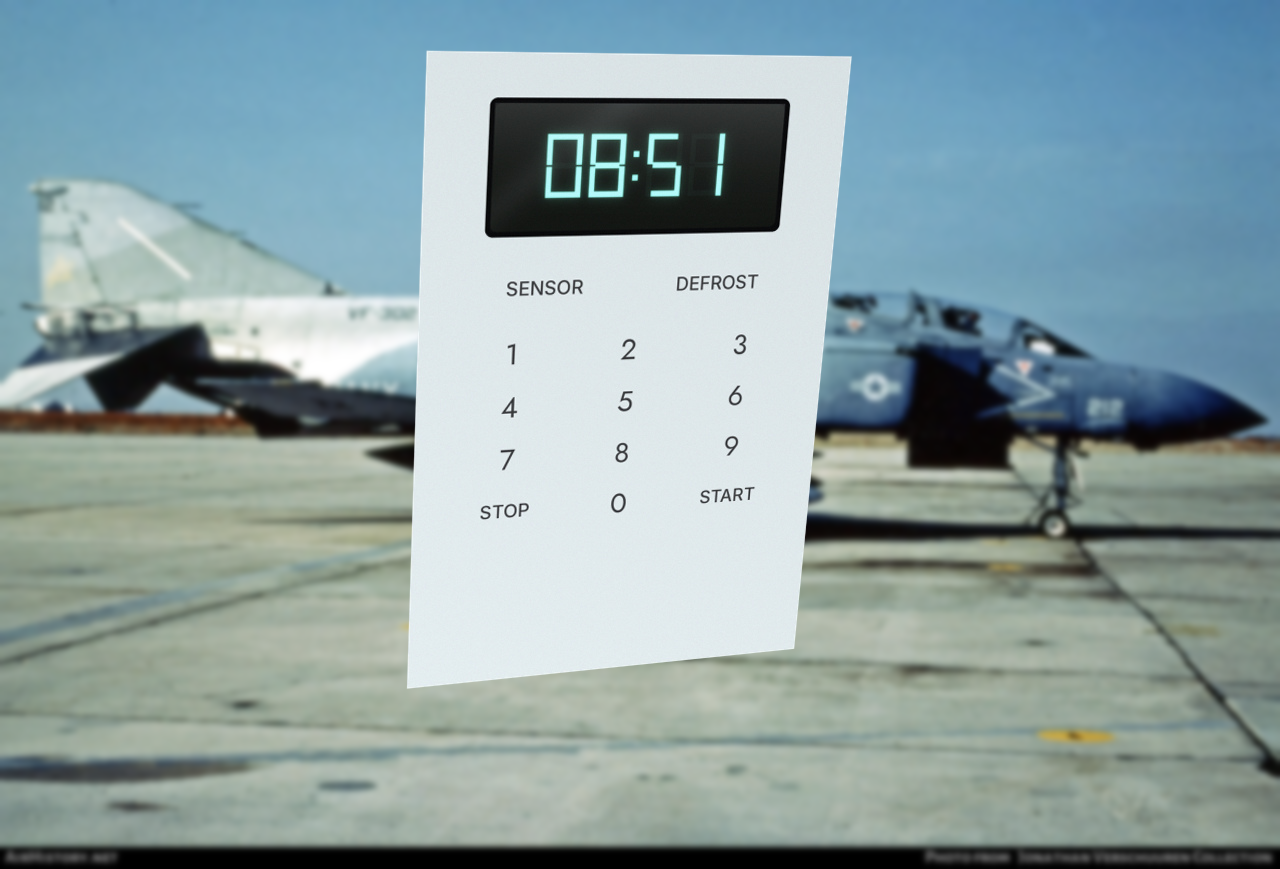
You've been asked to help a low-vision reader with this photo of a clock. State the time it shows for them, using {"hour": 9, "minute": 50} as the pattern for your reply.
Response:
{"hour": 8, "minute": 51}
